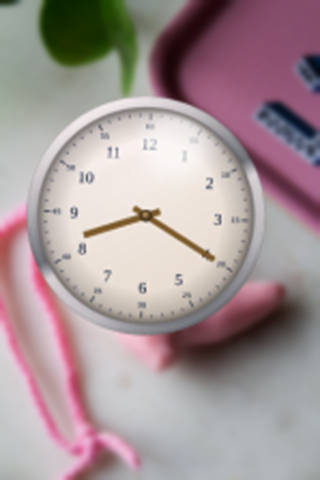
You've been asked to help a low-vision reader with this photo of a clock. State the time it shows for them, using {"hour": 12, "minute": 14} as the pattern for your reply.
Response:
{"hour": 8, "minute": 20}
